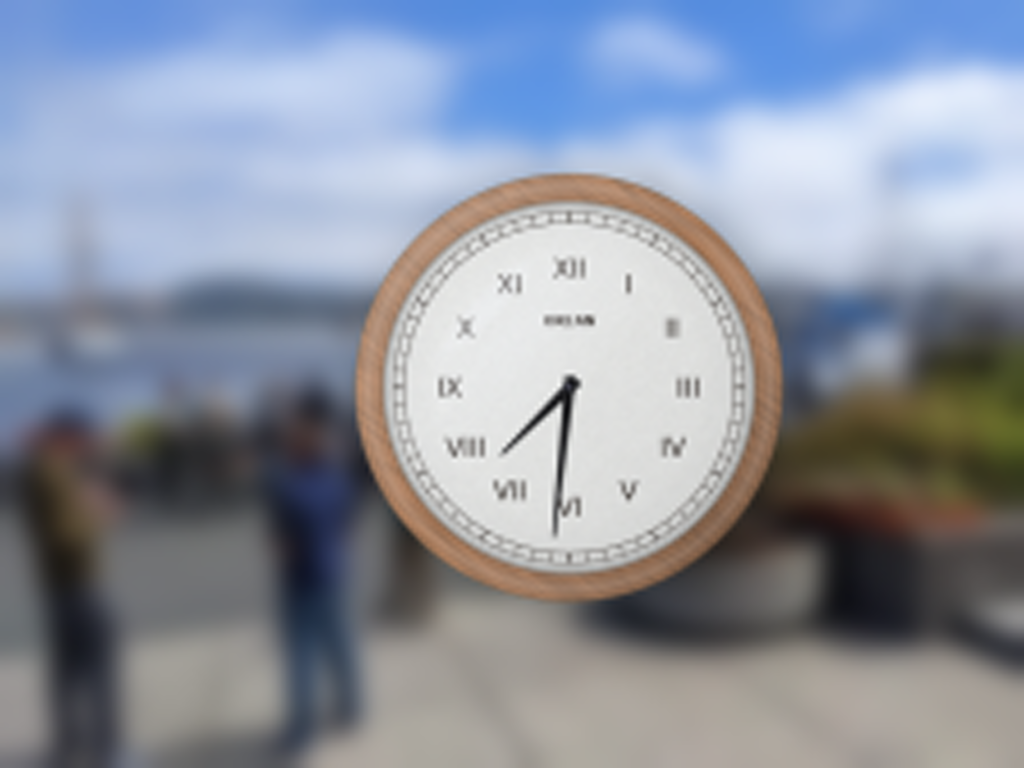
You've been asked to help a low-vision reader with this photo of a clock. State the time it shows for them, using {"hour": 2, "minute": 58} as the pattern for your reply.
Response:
{"hour": 7, "minute": 31}
